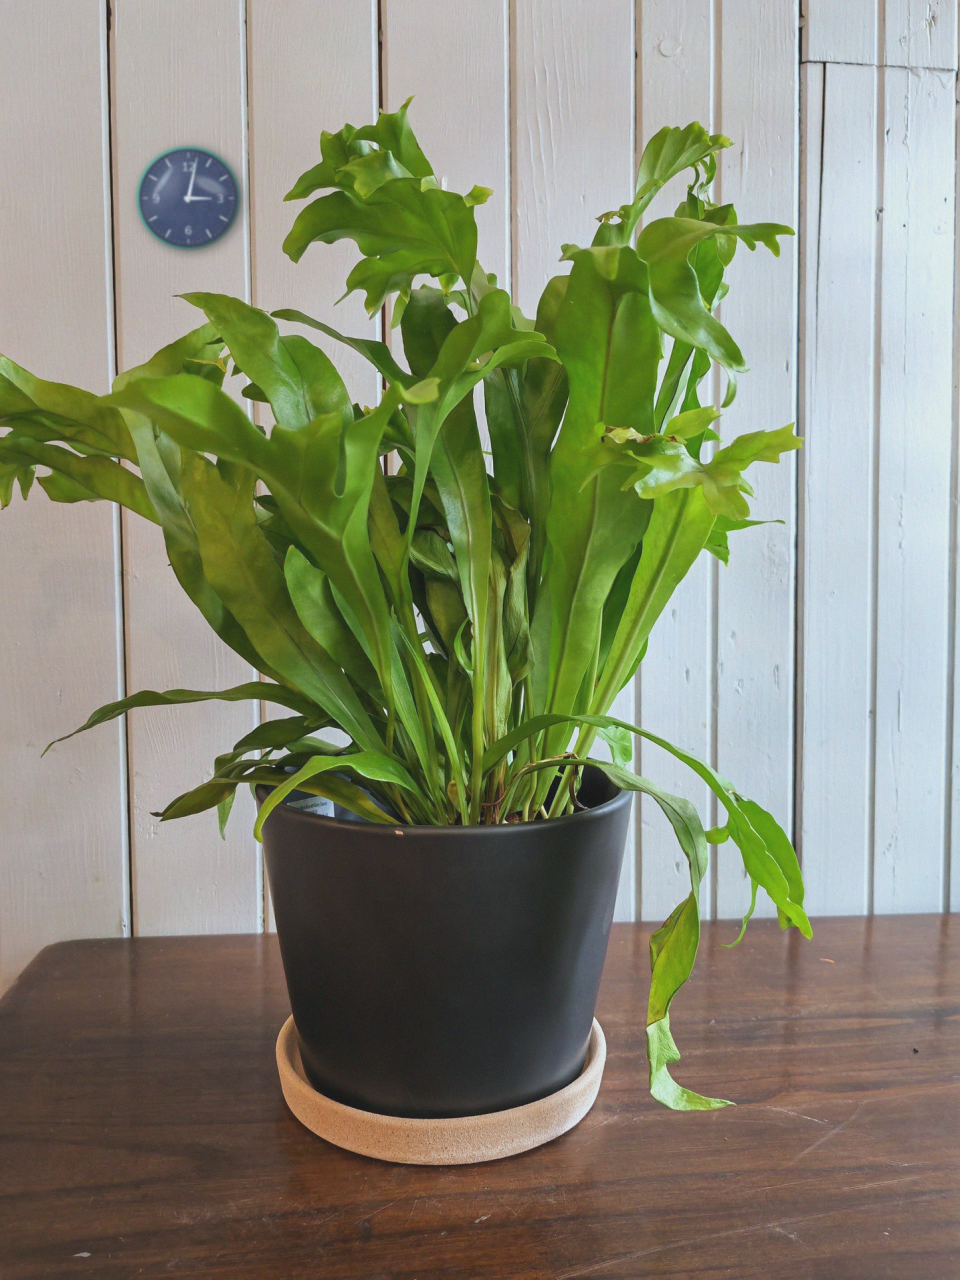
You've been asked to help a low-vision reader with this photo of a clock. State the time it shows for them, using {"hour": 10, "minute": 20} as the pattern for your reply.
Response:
{"hour": 3, "minute": 2}
